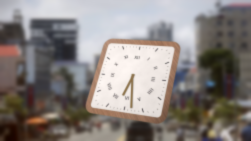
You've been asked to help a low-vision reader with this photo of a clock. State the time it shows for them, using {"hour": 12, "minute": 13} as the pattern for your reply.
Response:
{"hour": 6, "minute": 28}
